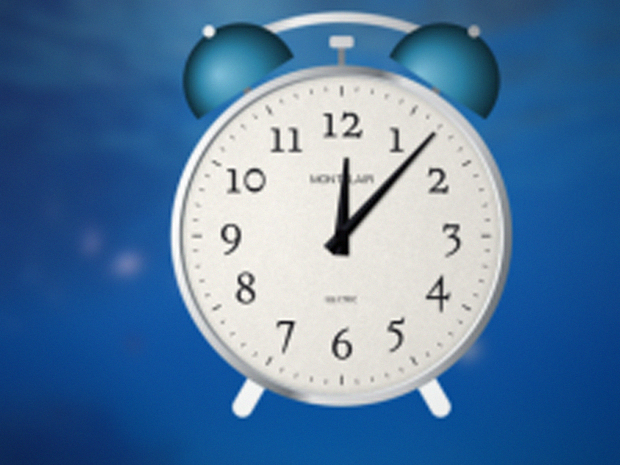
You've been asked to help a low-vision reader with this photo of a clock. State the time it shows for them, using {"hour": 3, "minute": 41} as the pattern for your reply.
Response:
{"hour": 12, "minute": 7}
